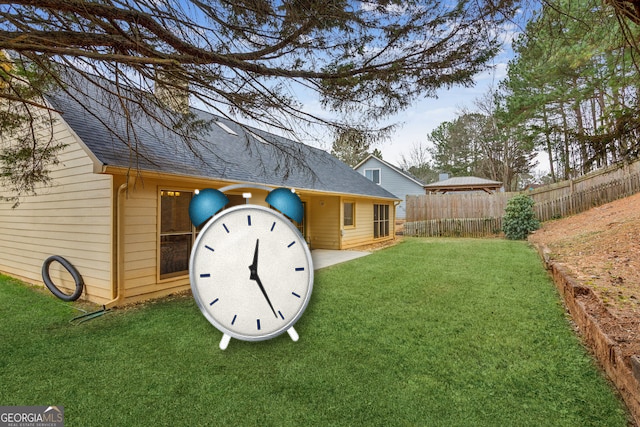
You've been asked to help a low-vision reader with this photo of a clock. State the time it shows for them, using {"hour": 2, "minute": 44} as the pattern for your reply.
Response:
{"hour": 12, "minute": 26}
